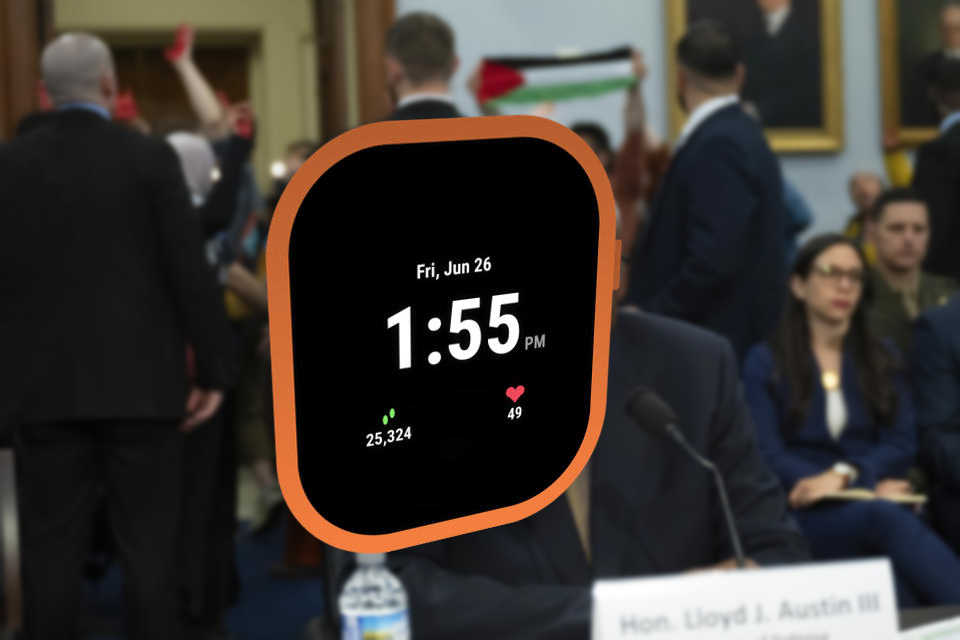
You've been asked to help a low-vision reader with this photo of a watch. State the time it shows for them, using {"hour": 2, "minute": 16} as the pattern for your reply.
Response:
{"hour": 1, "minute": 55}
